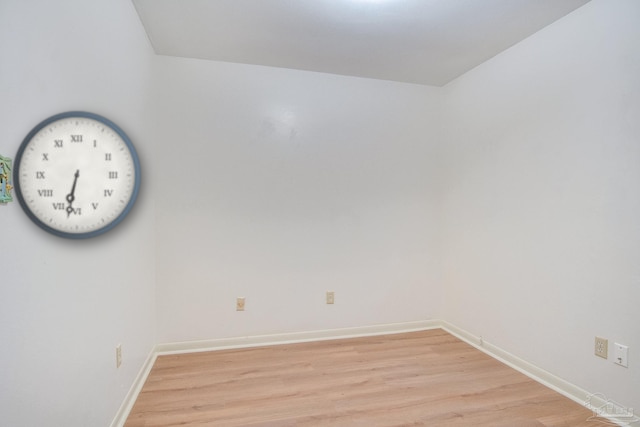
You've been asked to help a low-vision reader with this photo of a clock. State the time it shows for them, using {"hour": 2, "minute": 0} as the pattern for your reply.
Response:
{"hour": 6, "minute": 32}
